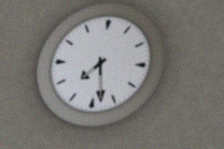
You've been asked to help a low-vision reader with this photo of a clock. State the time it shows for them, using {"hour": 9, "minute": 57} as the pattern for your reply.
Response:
{"hour": 7, "minute": 28}
